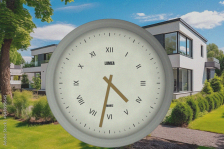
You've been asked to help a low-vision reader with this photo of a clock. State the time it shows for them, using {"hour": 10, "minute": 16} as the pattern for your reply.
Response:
{"hour": 4, "minute": 32}
